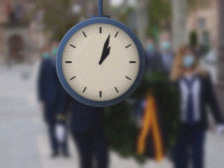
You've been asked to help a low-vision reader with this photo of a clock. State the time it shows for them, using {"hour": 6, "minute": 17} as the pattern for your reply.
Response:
{"hour": 1, "minute": 3}
